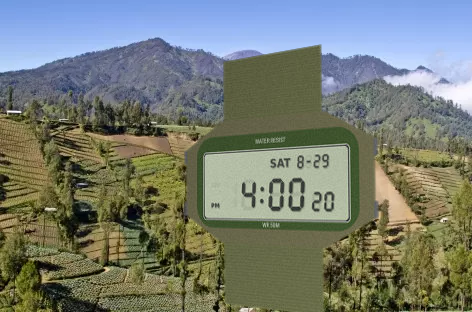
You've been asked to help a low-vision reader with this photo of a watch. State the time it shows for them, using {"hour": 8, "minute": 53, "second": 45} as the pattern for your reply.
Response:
{"hour": 4, "minute": 0, "second": 20}
